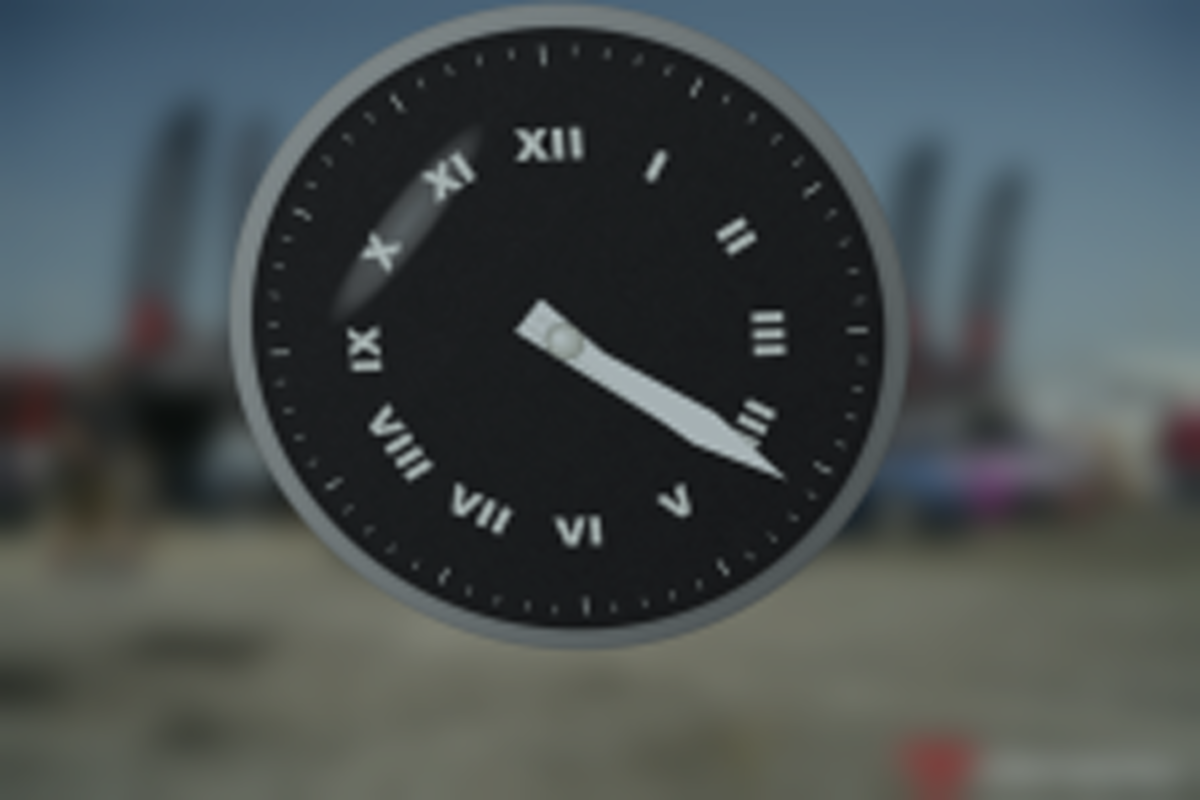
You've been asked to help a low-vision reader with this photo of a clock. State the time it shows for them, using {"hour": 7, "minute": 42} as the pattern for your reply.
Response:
{"hour": 4, "minute": 21}
